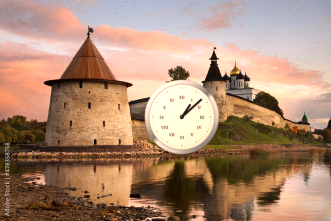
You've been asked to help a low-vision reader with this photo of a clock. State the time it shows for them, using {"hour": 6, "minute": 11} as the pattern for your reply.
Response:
{"hour": 1, "minute": 8}
